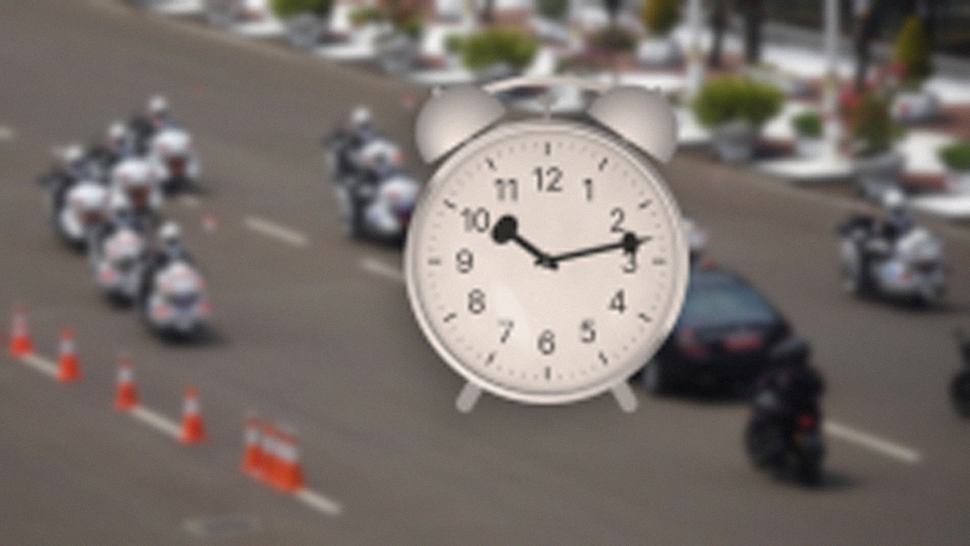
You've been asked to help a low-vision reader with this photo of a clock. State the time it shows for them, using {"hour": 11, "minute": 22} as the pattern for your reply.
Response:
{"hour": 10, "minute": 13}
